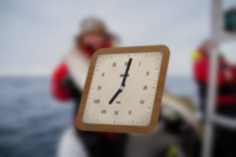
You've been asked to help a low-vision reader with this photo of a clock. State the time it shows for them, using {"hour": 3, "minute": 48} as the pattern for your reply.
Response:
{"hour": 7, "minute": 1}
